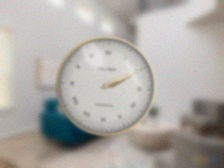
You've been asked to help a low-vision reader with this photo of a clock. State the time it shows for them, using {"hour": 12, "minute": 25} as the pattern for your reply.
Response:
{"hour": 2, "minute": 10}
